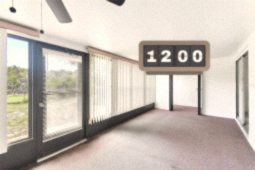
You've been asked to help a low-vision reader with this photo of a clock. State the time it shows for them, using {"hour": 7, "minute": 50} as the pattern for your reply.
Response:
{"hour": 12, "minute": 0}
